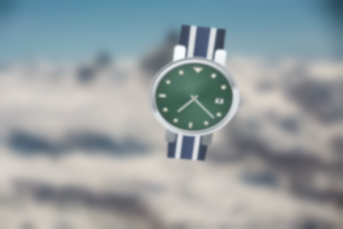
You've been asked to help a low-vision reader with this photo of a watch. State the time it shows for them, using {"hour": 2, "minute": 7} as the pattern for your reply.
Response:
{"hour": 7, "minute": 22}
